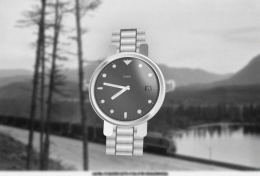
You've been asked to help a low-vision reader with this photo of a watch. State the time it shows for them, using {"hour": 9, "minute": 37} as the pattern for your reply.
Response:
{"hour": 7, "minute": 47}
